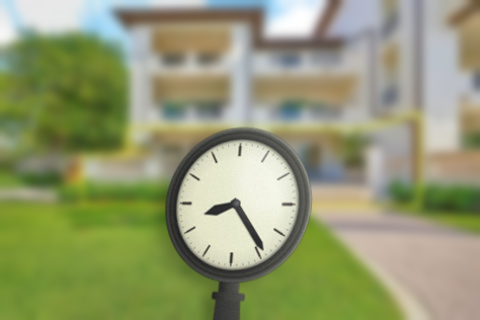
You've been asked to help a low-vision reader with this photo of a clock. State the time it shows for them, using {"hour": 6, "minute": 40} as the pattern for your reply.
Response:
{"hour": 8, "minute": 24}
